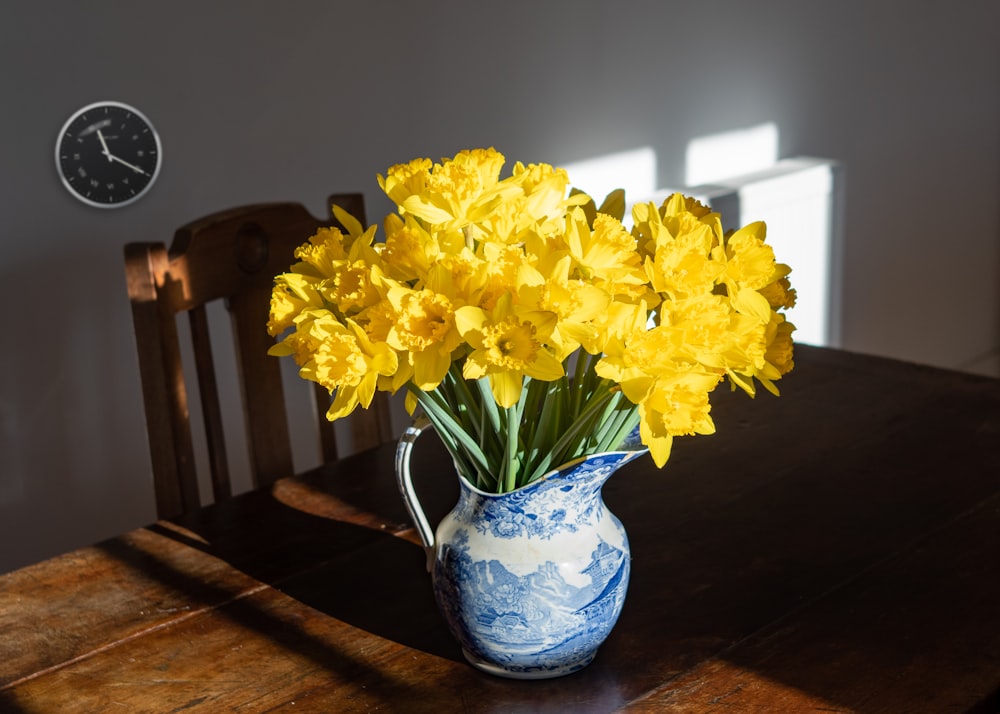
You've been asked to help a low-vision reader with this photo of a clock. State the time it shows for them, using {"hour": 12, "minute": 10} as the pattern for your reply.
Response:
{"hour": 11, "minute": 20}
